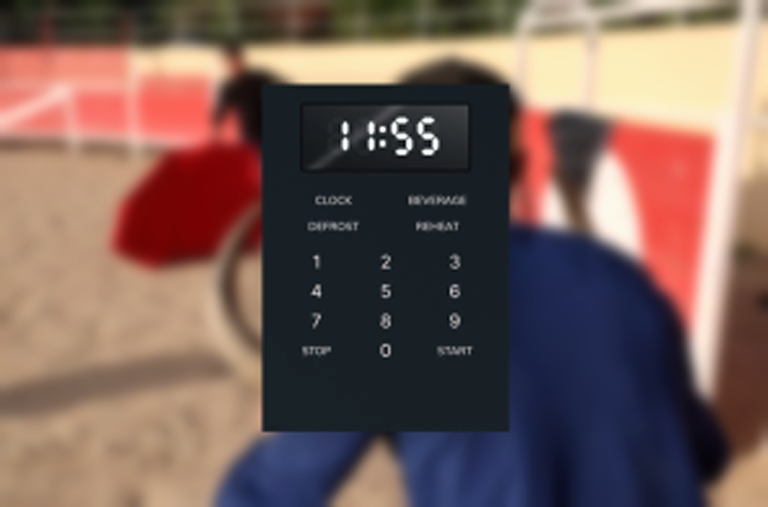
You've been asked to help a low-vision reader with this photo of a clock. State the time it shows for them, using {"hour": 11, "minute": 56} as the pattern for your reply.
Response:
{"hour": 11, "minute": 55}
